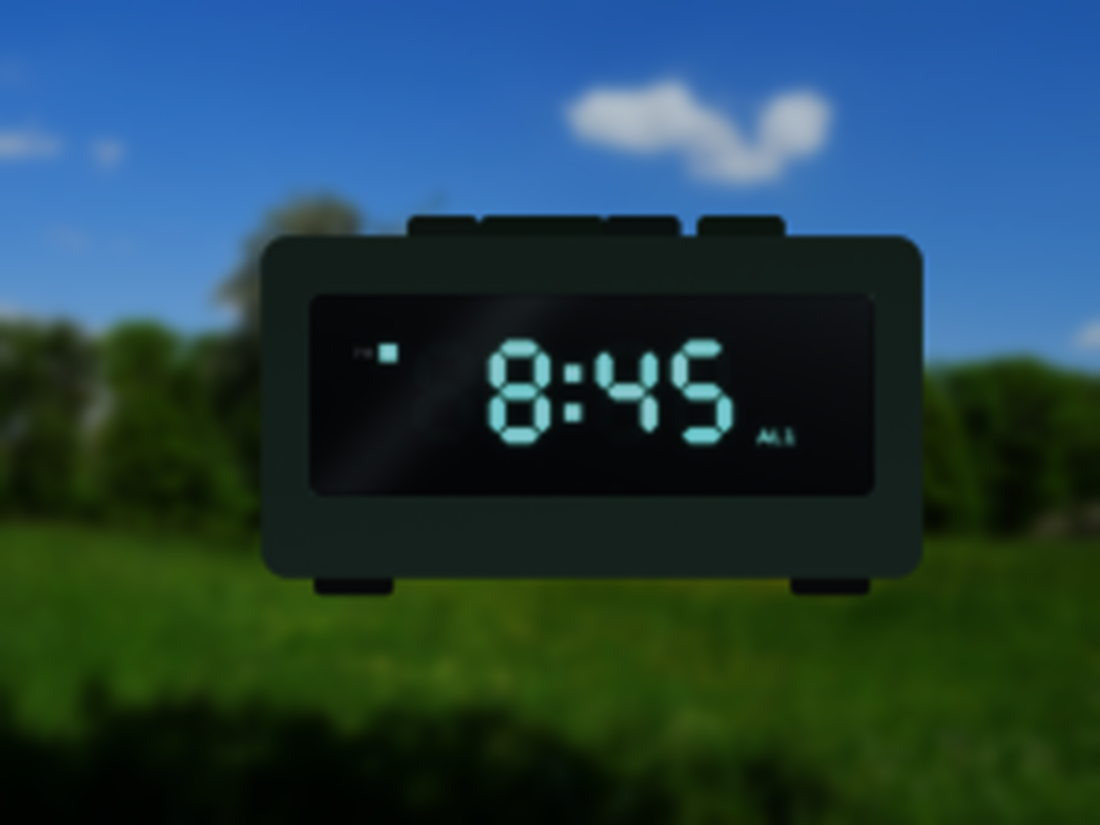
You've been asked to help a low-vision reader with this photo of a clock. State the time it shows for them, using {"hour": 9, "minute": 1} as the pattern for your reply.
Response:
{"hour": 8, "minute": 45}
